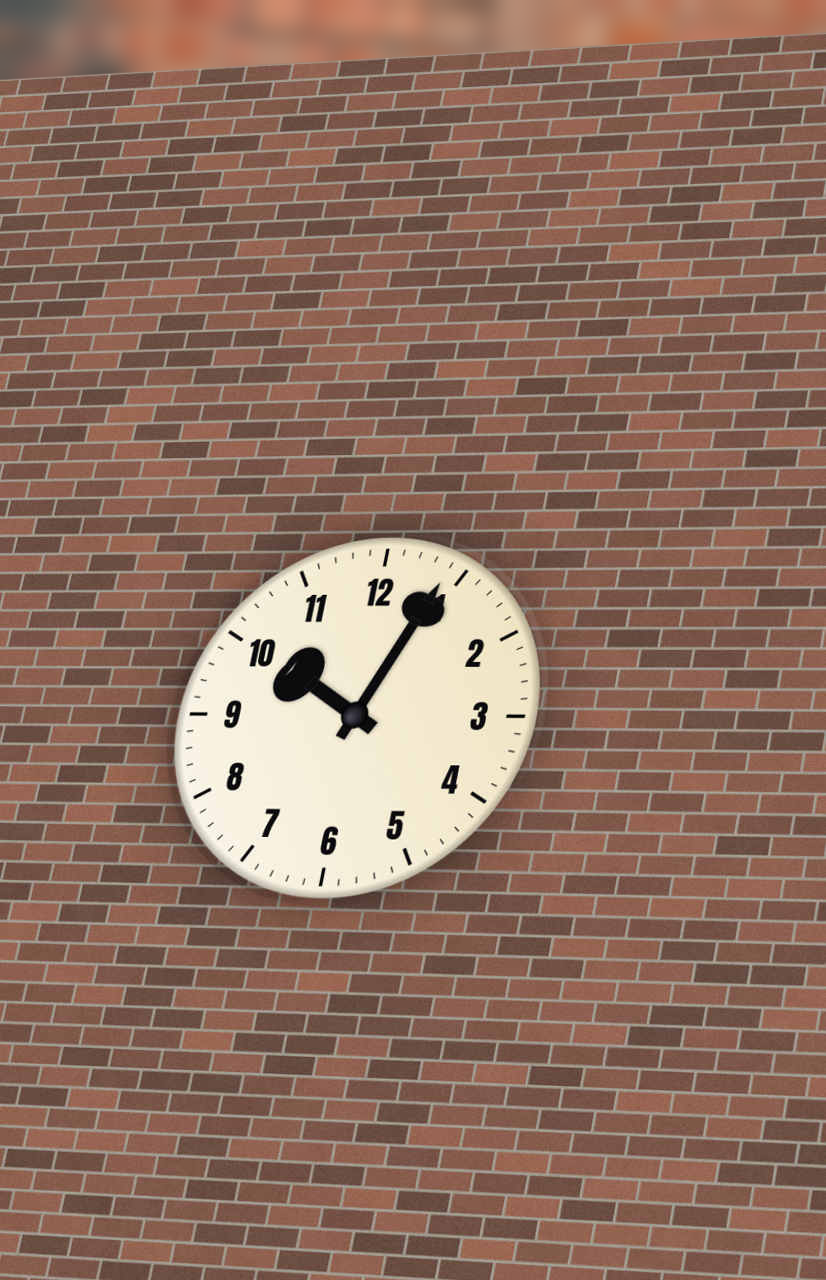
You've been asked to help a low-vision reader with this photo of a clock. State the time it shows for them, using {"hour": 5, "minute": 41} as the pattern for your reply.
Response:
{"hour": 10, "minute": 4}
